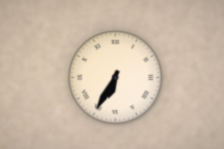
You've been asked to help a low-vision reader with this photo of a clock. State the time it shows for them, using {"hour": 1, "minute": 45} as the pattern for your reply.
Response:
{"hour": 6, "minute": 35}
